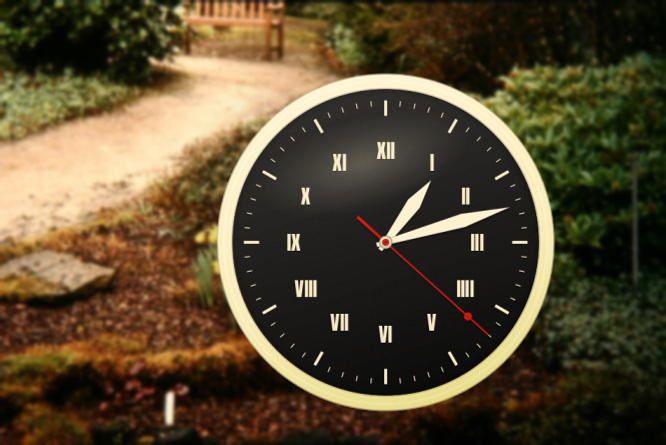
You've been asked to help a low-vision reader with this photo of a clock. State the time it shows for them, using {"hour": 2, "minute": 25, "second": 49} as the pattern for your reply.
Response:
{"hour": 1, "minute": 12, "second": 22}
